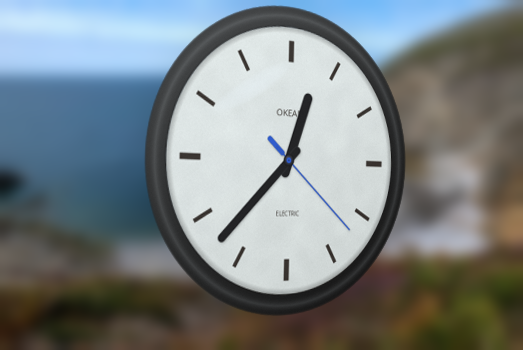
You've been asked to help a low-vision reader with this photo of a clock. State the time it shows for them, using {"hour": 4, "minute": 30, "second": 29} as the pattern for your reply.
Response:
{"hour": 12, "minute": 37, "second": 22}
